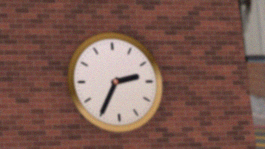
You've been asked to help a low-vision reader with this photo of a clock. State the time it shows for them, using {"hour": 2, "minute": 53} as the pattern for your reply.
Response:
{"hour": 2, "minute": 35}
